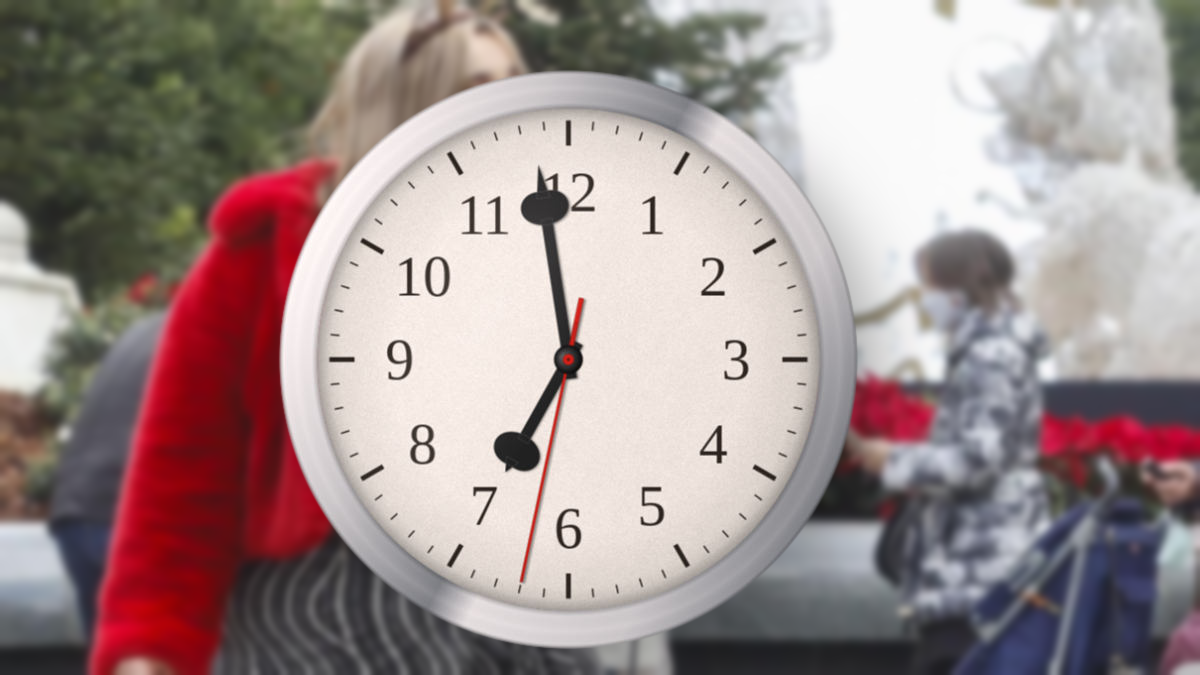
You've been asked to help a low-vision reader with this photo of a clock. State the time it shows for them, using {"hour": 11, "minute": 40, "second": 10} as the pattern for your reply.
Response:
{"hour": 6, "minute": 58, "second": 32}
